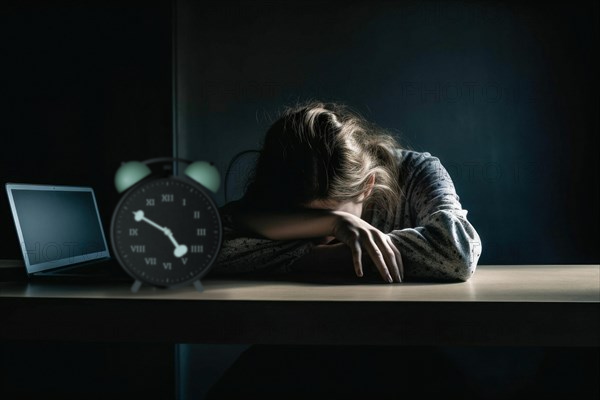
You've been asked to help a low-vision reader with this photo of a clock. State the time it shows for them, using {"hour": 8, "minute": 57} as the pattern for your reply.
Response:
{"hour": 4, "minute": 50}
